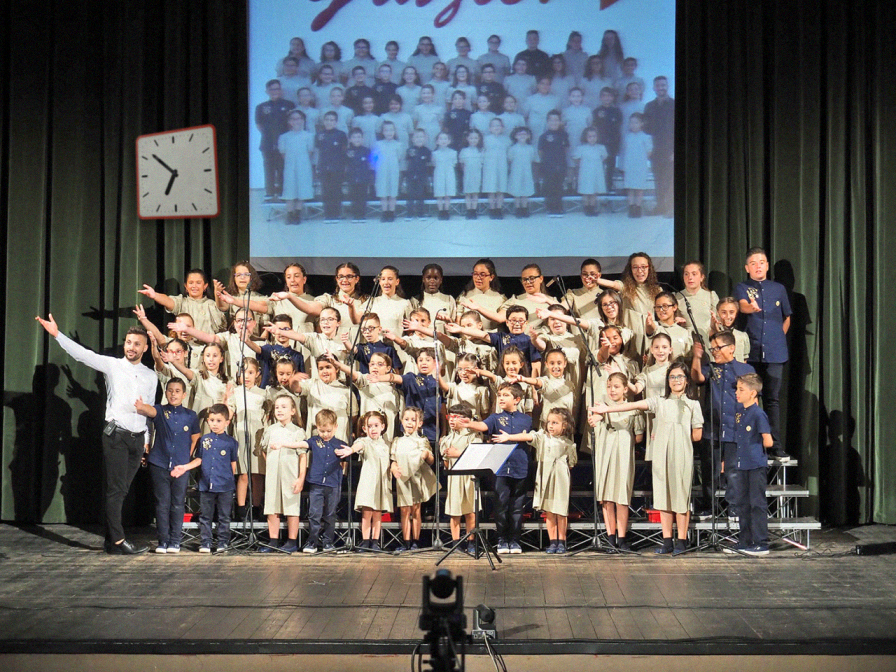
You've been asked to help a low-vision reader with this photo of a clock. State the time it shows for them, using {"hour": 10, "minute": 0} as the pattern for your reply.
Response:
{"hour": 6, "minute": 52}
